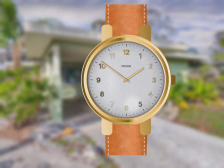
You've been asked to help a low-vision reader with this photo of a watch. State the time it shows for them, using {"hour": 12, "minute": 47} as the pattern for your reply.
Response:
{"hour": 1, "minute": 51}
